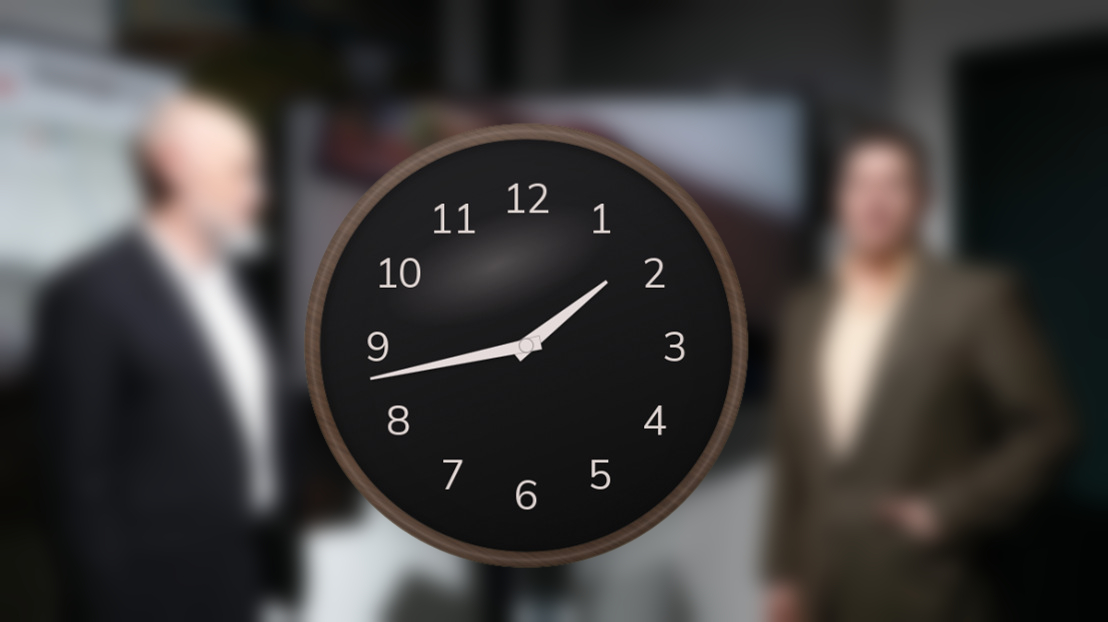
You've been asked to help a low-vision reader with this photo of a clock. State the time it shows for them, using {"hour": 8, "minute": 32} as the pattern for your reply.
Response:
{"hour": 1, "minute": 43}
